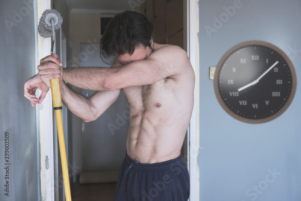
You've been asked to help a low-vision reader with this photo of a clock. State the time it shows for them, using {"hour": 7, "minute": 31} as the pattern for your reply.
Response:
{"hour": 8, "minute": 8}
